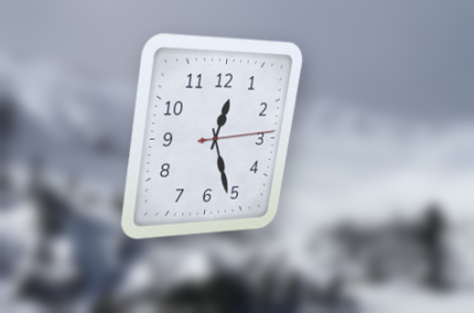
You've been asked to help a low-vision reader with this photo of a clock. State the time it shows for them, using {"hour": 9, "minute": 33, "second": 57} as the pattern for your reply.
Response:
{"hour": 12, "minute": 26, "second": 14}
